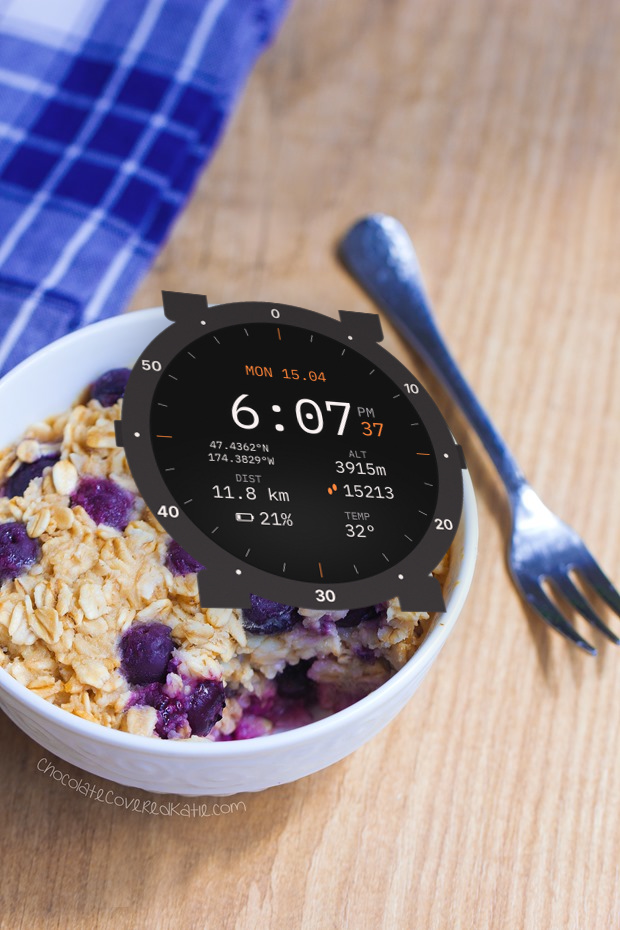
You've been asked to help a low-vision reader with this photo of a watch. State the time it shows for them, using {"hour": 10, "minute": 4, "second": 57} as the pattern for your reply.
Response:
{"hour": 6, "minute": 7, "second": 37}
